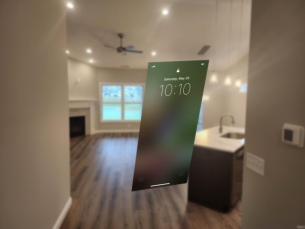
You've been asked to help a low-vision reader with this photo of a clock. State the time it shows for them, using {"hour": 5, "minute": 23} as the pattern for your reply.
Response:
{"hour": 10, "minute": 10}
